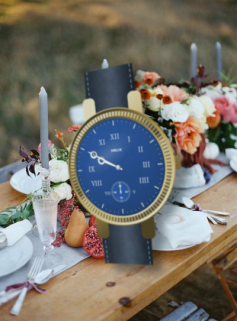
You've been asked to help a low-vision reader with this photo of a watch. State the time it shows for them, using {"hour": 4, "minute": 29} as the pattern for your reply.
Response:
{"hour": 9, "minute": 50}
